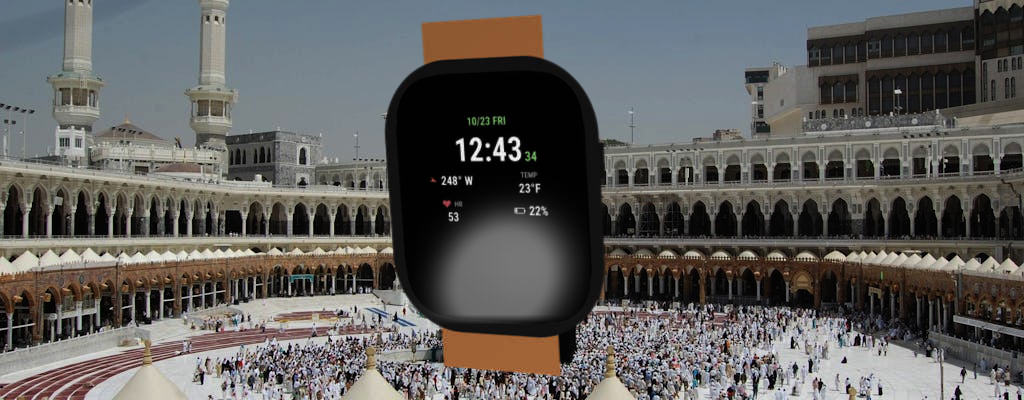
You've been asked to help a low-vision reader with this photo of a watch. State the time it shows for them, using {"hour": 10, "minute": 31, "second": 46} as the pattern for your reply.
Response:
{"hour": 12, "minute": 43, "second": 34}
